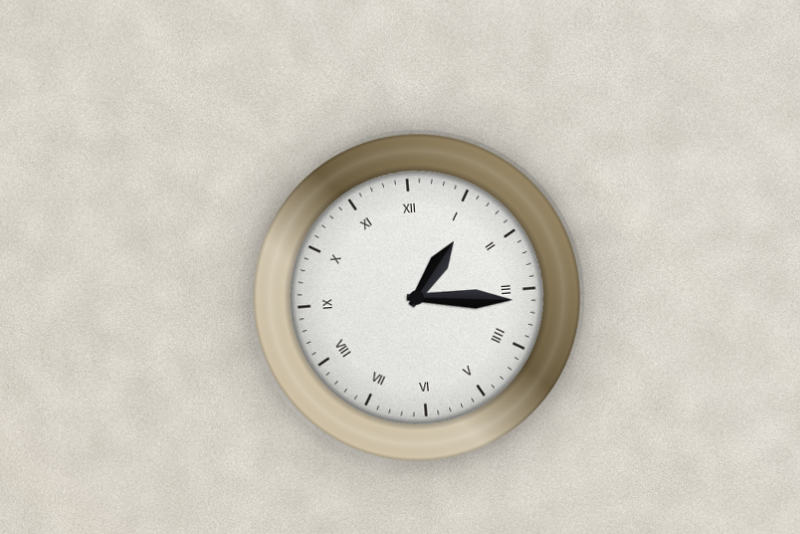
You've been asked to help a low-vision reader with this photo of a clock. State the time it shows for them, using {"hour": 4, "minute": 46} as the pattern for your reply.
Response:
{"hour": 1, "minute": 16}
